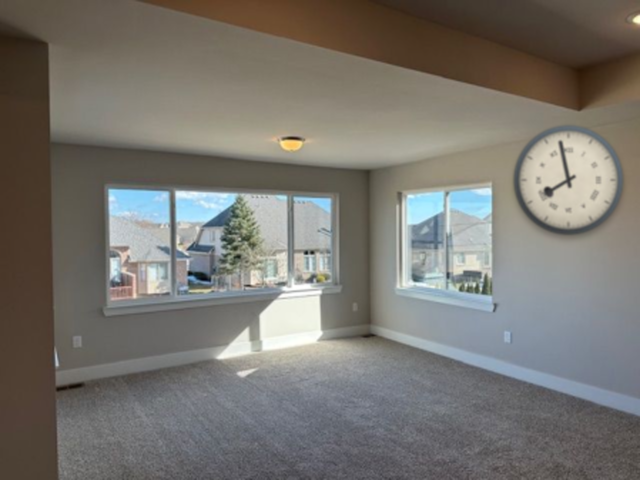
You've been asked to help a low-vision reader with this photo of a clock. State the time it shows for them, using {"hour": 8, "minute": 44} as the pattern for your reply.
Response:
{"hour": 7, "minute": 58}
